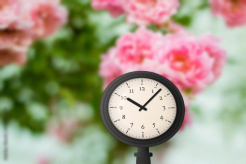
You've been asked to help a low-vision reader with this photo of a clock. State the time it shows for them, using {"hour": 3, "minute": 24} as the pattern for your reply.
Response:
{"hour": 10, "minute": 7}
